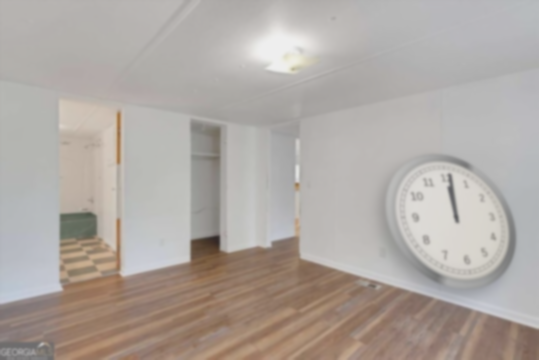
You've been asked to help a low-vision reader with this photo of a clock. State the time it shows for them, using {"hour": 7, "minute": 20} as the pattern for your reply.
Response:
{"hour": 12, "minute": 1}
